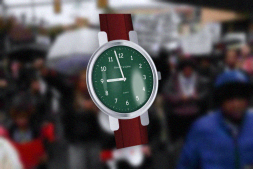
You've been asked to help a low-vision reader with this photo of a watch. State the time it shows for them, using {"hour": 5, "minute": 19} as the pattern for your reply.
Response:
{"hour": 8, "minute": 58}
